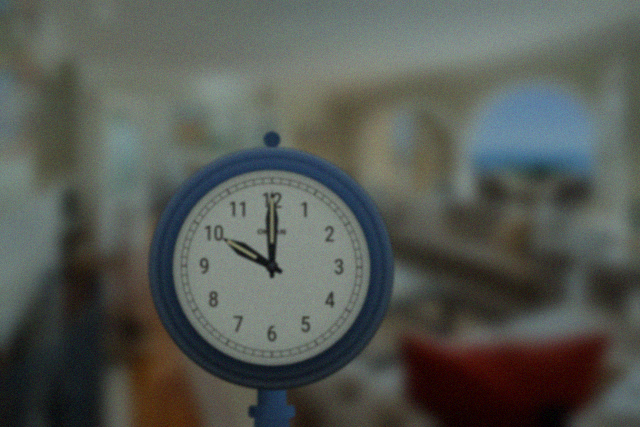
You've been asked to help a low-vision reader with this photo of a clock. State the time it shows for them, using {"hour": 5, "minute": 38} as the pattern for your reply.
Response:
{"hour": 10, "minute": 0}
